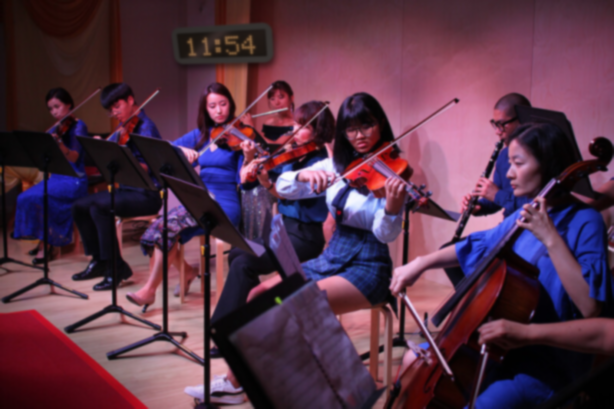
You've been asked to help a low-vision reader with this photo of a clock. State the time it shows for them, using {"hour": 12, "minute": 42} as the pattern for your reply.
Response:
{"hour": 11, "minute": 54}
